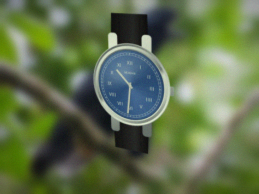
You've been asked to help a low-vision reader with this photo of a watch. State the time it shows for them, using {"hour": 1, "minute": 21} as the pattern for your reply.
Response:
{"hour": 10, "minute": 31}
